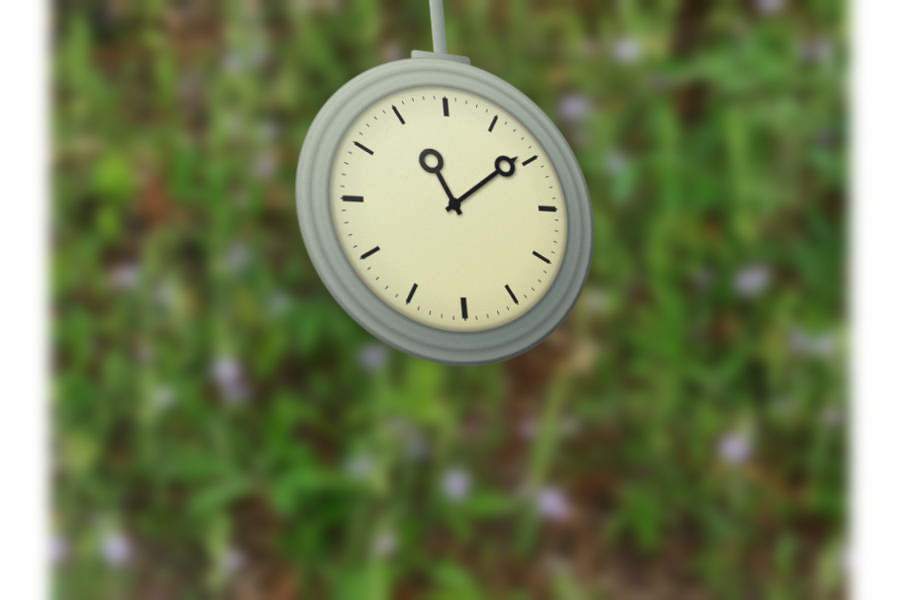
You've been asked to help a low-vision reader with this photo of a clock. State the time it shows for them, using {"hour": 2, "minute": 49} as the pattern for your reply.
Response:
{"hour": 11, "minute": 9}
